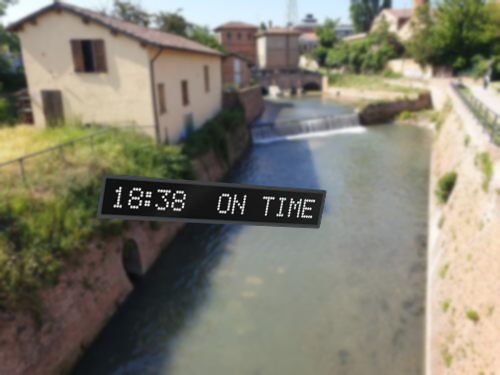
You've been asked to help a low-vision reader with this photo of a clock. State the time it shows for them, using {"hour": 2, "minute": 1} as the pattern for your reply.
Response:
{"hour": 18, "minute": 38}
